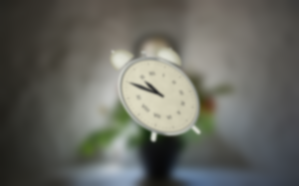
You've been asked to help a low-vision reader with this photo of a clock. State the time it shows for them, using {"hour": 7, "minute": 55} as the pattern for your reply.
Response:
{"hour": 10, "minute": 50}
